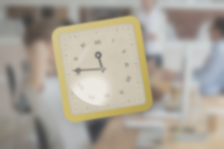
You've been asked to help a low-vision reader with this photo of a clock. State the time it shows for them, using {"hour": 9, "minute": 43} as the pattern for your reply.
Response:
{"hour": 11, "minute": 46}
